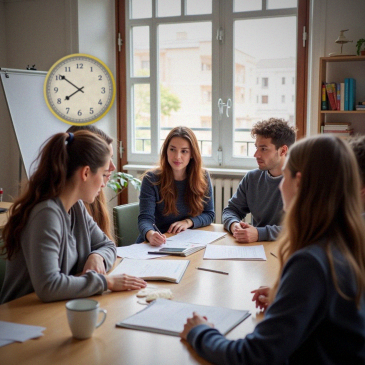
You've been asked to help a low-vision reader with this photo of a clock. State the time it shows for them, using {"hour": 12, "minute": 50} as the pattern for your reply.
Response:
{"hour": 7, "minute": 51}
